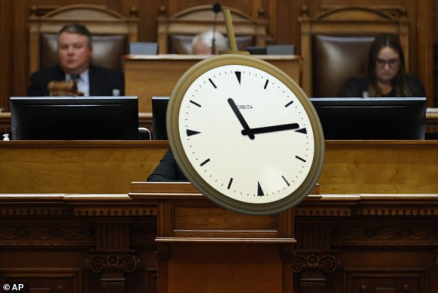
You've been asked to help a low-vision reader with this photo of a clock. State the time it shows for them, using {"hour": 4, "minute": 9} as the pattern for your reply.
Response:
{"hour": 11, "minute": 14}
